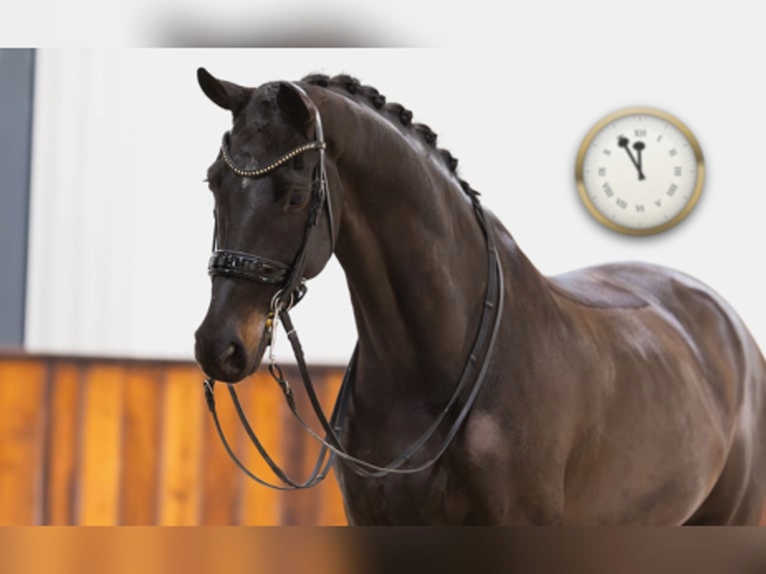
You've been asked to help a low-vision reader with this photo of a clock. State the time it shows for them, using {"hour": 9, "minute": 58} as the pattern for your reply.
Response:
{"hour": 11, "minute": 55}
